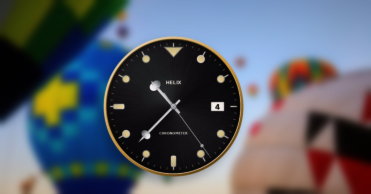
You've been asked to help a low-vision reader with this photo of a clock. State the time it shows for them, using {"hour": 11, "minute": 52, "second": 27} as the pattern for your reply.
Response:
{"hour": 10, "minute": 37, "second": 24}
